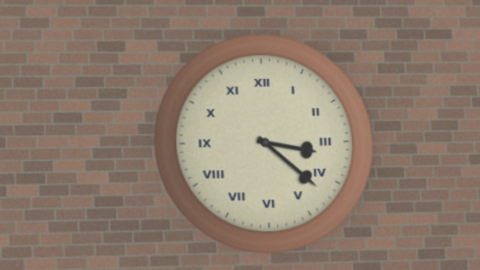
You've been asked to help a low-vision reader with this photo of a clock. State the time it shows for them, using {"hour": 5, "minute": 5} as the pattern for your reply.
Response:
{"hour": 3, "minute": 22}
